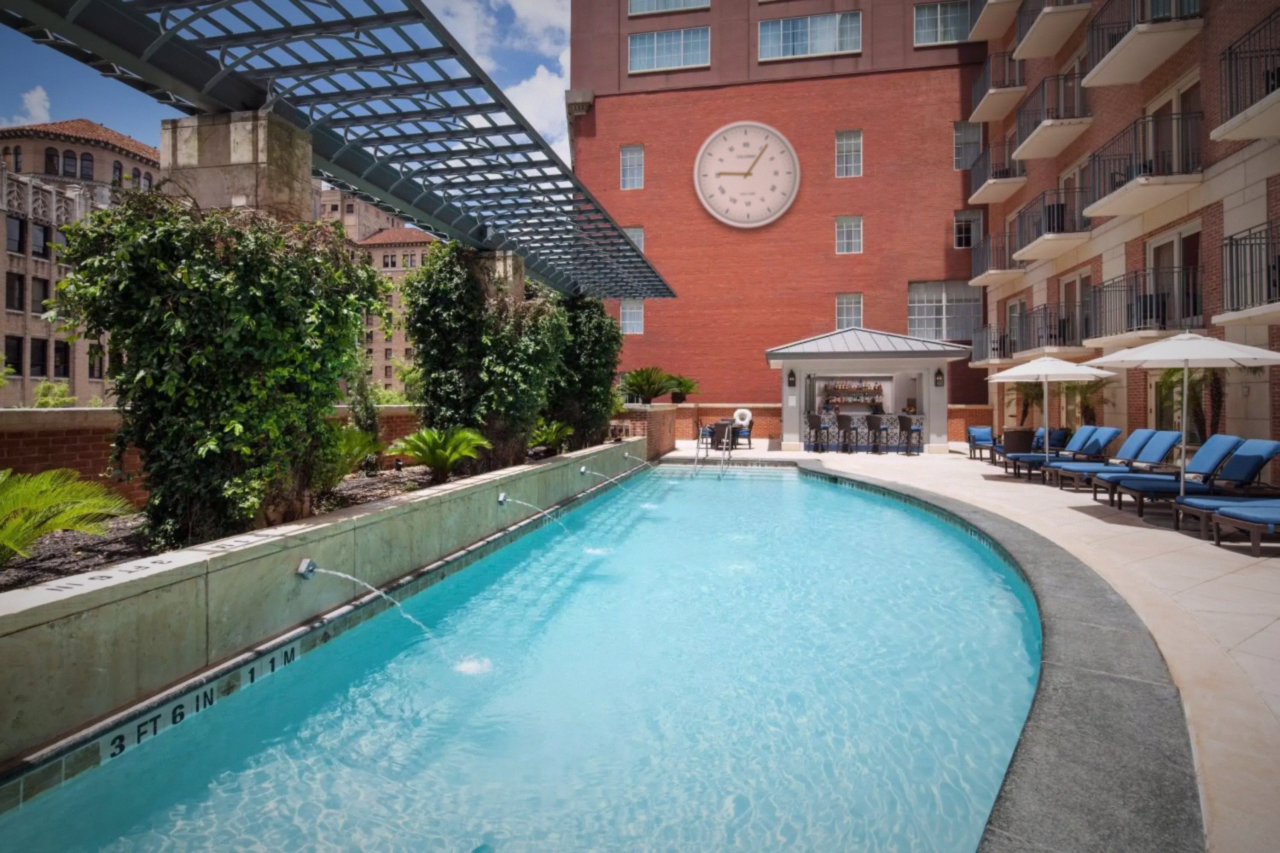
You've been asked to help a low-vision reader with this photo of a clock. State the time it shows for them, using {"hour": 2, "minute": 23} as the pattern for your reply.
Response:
{"hour": 9, "minute": 6}
